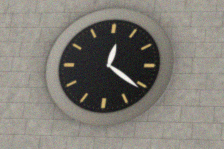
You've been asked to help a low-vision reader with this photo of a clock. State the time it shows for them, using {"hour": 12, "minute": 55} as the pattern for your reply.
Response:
{"hour": 12, "minute": 21}
